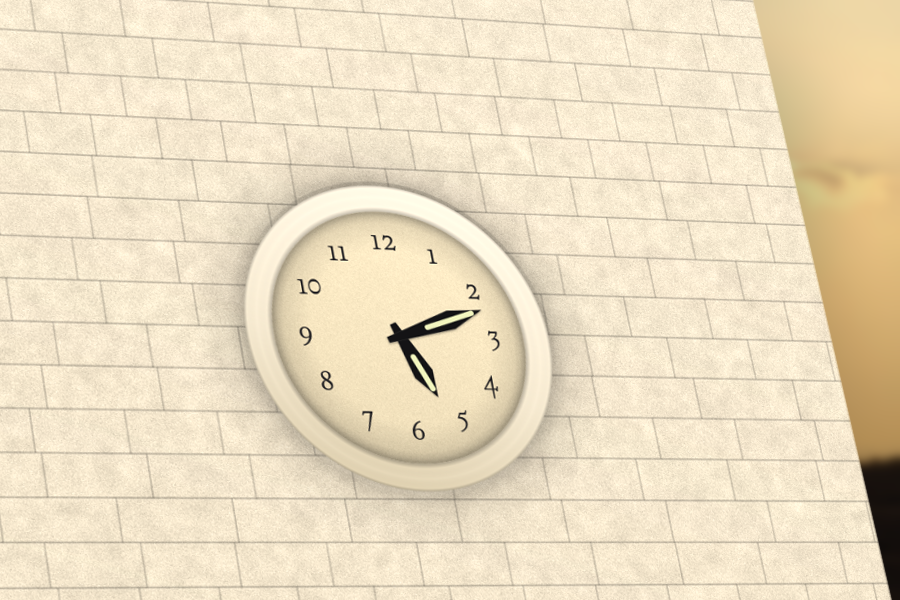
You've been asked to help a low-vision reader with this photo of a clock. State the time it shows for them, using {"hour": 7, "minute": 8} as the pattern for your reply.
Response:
{"hour": 5, "minute": 12}
